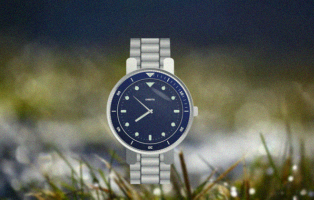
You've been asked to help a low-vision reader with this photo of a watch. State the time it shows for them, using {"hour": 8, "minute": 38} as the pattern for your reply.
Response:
{"hour": 7, "minute": 52}
